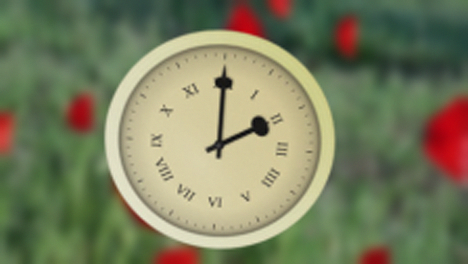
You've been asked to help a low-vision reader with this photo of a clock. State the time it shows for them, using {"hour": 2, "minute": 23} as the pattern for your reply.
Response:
{"hour": 2, "minute": 0}
